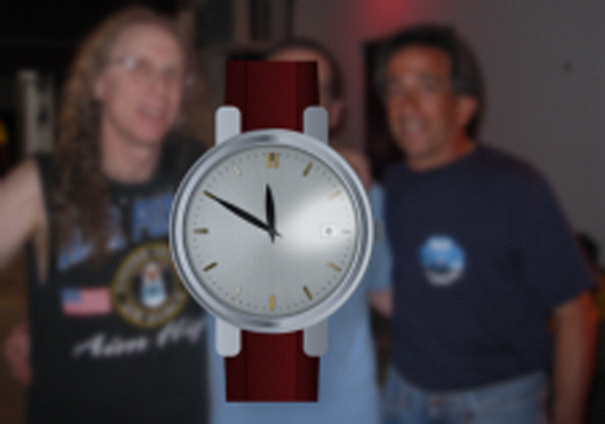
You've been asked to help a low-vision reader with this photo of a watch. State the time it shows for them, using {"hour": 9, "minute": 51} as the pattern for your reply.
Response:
{"hour": 11, "minute": 50}
